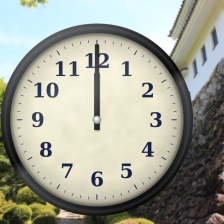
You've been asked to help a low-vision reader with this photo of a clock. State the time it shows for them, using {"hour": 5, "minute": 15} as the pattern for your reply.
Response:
{"hour": 12, "minute": 0}
